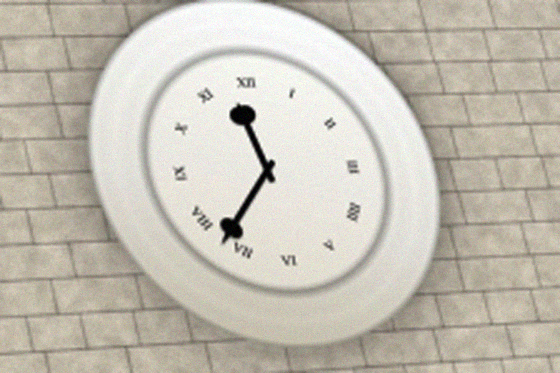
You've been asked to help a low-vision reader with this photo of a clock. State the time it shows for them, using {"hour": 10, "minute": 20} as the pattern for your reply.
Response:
{"hour": 11, "minute": 37}
